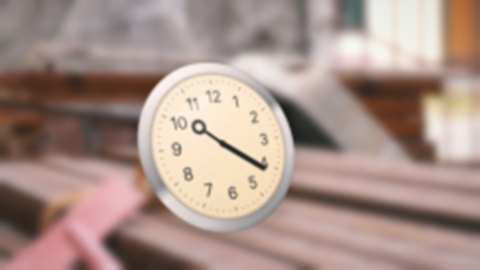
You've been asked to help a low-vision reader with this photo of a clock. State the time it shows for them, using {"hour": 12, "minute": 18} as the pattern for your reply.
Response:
{"hour": 10, "minute": 21}
